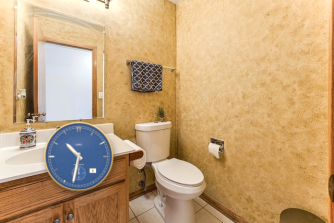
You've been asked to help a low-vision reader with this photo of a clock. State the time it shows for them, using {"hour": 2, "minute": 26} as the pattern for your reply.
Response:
{"hour": 10, "minute": 32}
